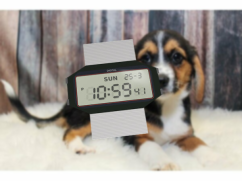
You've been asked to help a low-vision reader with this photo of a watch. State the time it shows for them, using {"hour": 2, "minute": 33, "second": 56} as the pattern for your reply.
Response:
{"hour": 10, "minute": 59, "second": 41}
